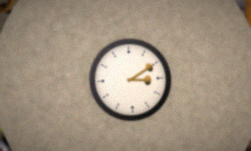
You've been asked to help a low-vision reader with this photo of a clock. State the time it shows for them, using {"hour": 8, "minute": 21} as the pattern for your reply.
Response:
{"hour": 3, "minute": 10}
